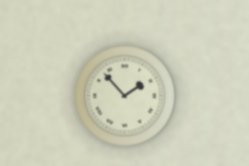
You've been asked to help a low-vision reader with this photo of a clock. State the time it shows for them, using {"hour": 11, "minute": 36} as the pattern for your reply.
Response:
{"hour": 1, "minute": 53}
